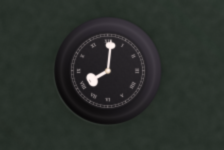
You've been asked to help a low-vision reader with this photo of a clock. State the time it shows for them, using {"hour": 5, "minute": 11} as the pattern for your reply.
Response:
{"hour": 8, "minute": 1}
